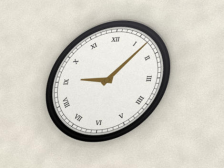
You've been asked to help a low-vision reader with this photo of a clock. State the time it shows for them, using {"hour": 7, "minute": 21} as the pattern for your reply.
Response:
{"hour": 9, "minute": 7}
